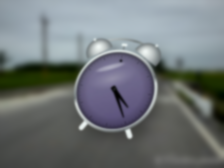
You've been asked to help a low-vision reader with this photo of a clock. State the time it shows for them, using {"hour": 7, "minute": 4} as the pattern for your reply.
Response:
{"hour": 4, "minute": 25}
